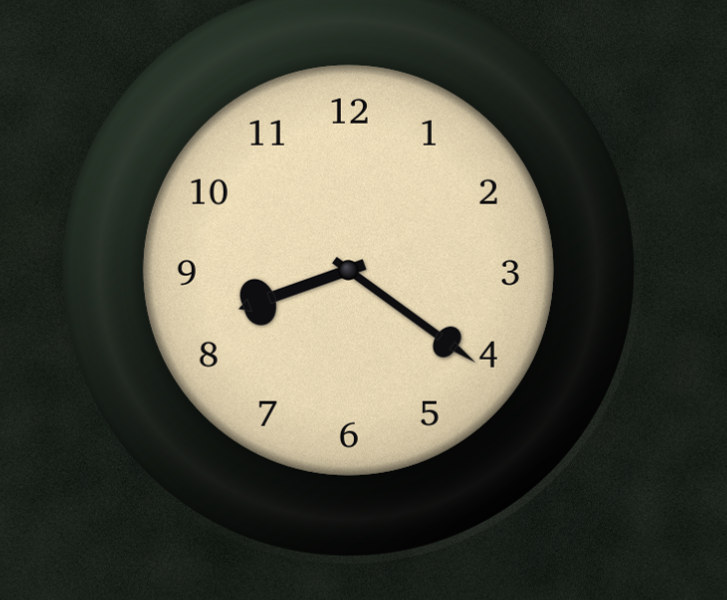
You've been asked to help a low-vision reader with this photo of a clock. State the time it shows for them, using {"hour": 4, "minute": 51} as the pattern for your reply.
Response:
{"hour": 8, "minute": 21}
